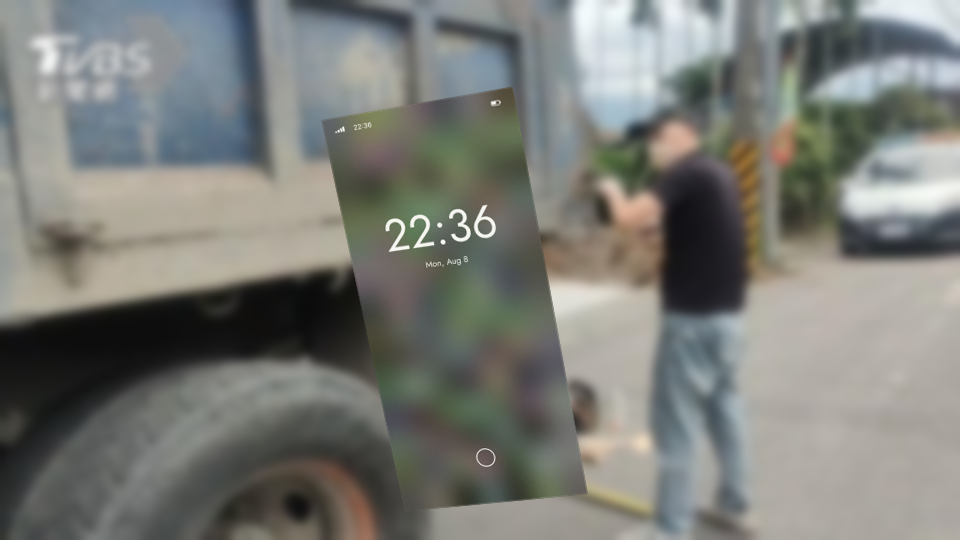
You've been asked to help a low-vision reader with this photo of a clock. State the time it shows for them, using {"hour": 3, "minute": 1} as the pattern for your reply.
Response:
{"hour": 22, "minute": 36}
